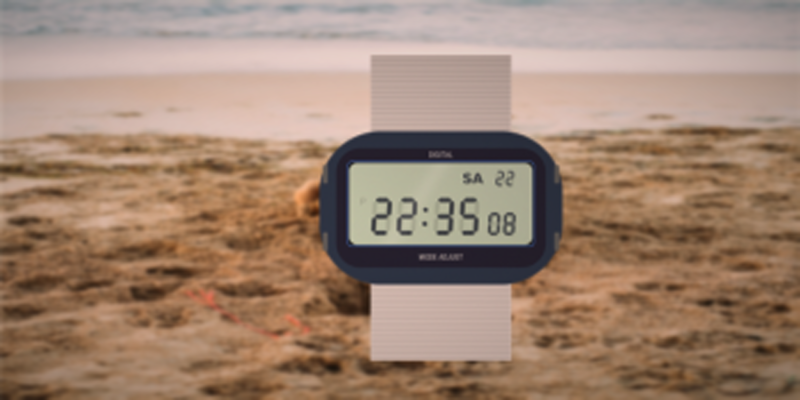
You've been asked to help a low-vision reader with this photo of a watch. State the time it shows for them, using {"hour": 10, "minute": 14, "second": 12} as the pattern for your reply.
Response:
{"hour": 22, "minute": 35, "second": 8}
